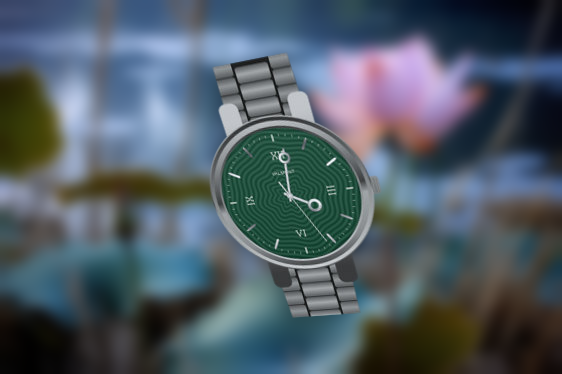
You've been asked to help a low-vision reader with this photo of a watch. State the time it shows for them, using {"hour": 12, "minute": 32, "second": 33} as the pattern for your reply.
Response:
{"hour": 4, "minute": 1, "second": 26}
